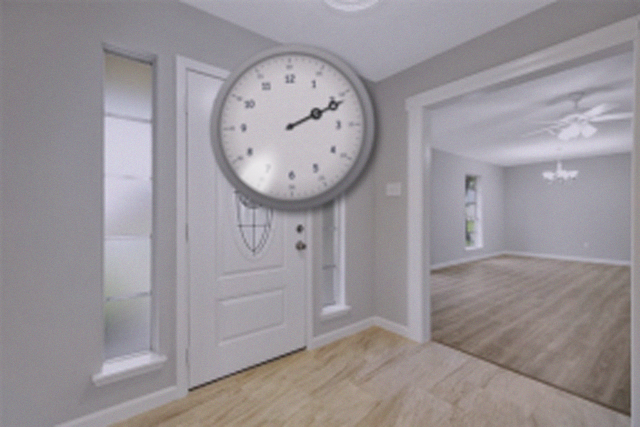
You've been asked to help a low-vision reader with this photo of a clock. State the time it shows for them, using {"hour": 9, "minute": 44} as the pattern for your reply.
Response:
{"hour": 2, "minute": 11}
